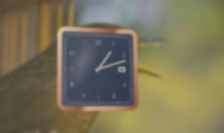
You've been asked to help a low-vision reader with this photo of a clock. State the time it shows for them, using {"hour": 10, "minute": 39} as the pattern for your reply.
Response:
{"hour": 1, "minute": 12}
